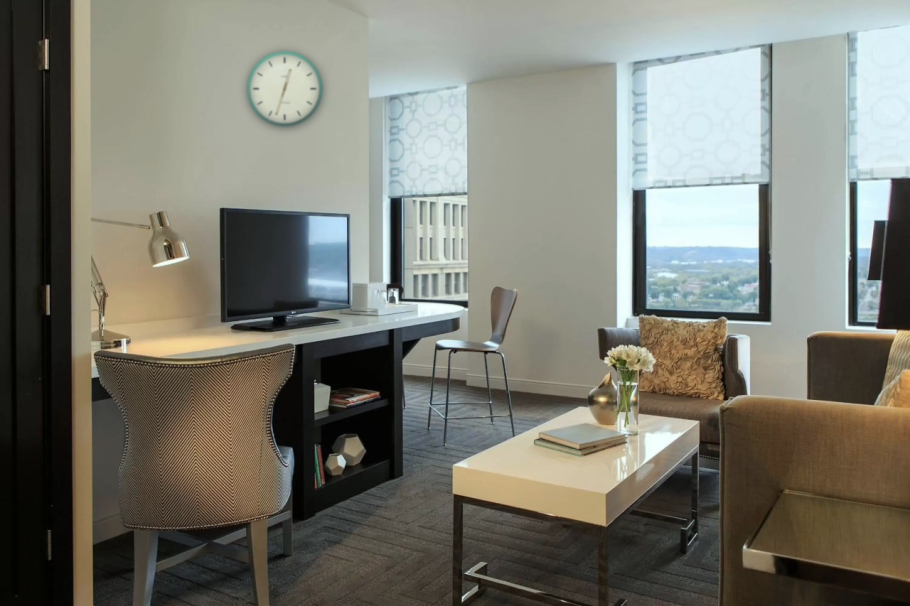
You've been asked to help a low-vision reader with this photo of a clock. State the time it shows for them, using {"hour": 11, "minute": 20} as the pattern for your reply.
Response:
{"hour": 12, "minute": 33}
